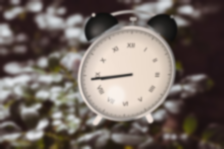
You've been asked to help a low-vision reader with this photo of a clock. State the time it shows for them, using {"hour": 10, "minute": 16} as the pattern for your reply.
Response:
{"hour": 8, "minute": 44}
